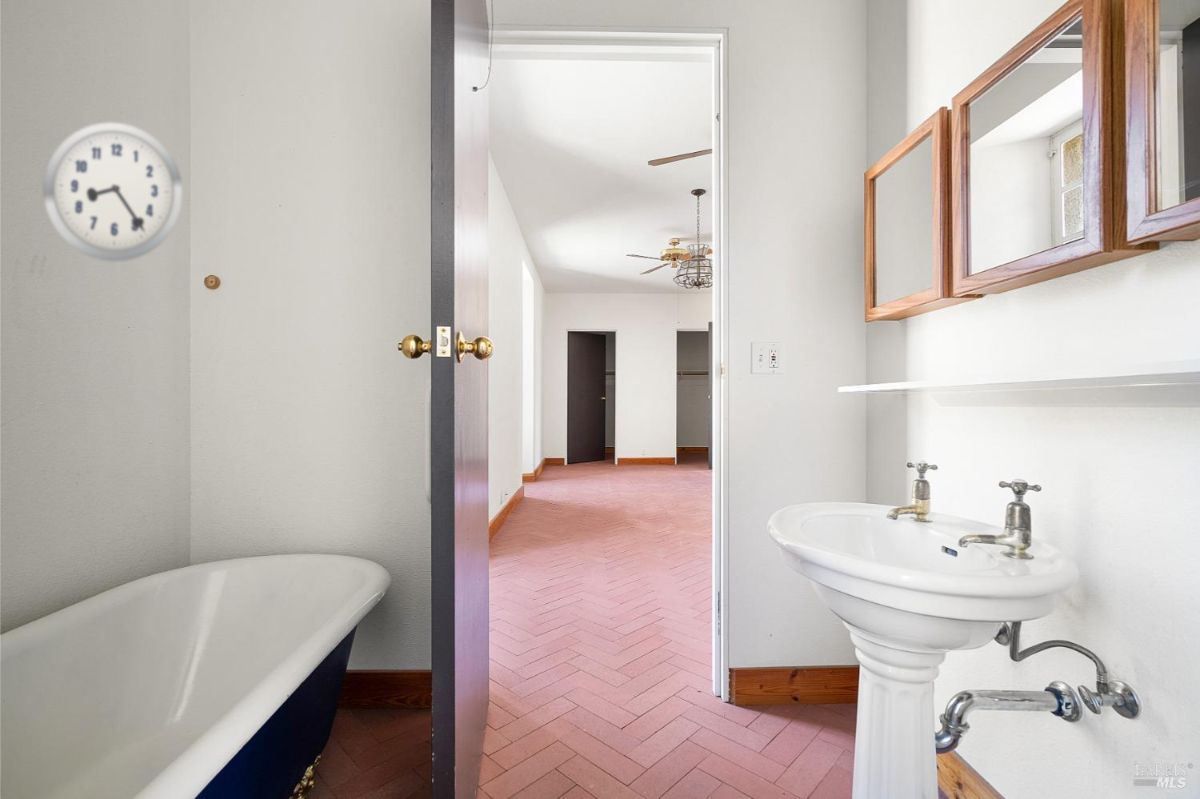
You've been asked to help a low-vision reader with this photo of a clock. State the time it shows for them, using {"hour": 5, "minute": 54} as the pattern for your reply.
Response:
{"hour": 8, "minute": 24}
